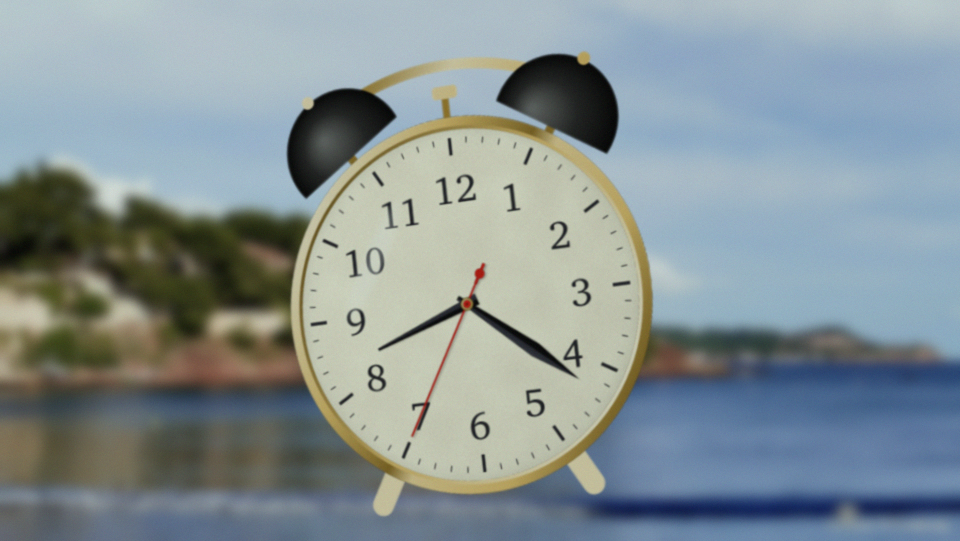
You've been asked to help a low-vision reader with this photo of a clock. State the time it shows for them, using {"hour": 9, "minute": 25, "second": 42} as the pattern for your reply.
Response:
{"hour": 8, "minute": 21, "second": 35}
